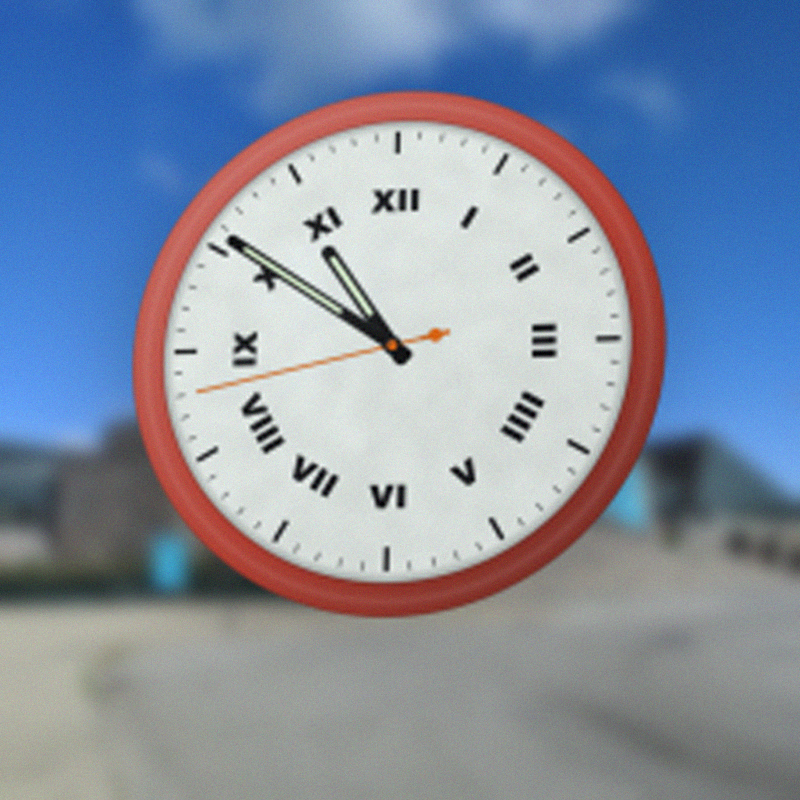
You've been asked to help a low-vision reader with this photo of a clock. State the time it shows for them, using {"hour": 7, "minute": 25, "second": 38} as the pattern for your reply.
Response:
{"hour": 10, "minute": 50, "second": 43}
